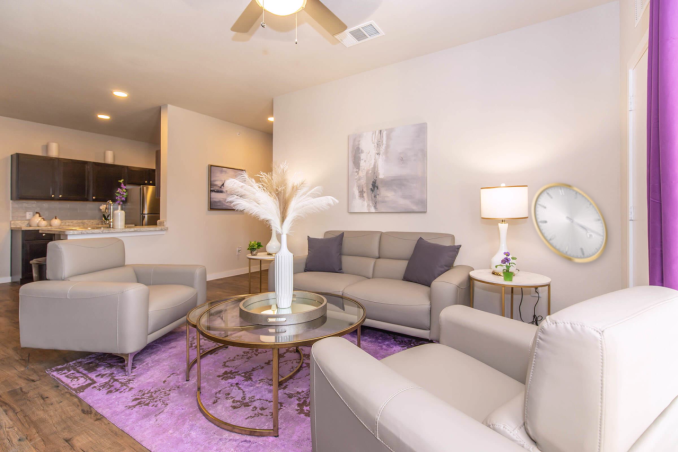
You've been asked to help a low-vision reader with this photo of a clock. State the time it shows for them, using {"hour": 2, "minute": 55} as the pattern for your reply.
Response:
{"hour": 4, "minute": 20}
